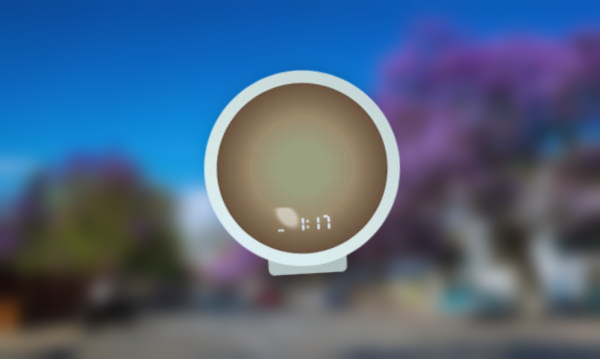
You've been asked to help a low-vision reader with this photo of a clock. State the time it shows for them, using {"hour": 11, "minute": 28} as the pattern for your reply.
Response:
{"hour": 1, "minute": 17}
